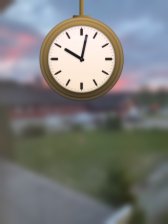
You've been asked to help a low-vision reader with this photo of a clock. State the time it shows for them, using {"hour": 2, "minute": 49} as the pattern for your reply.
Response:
{"hour": 10, "minute": 2}
